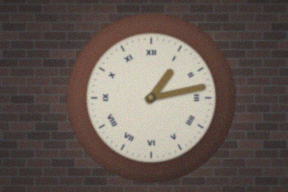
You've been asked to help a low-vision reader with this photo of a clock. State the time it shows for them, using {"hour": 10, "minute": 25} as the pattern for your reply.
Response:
{"hour": 1, "minute": 13}
